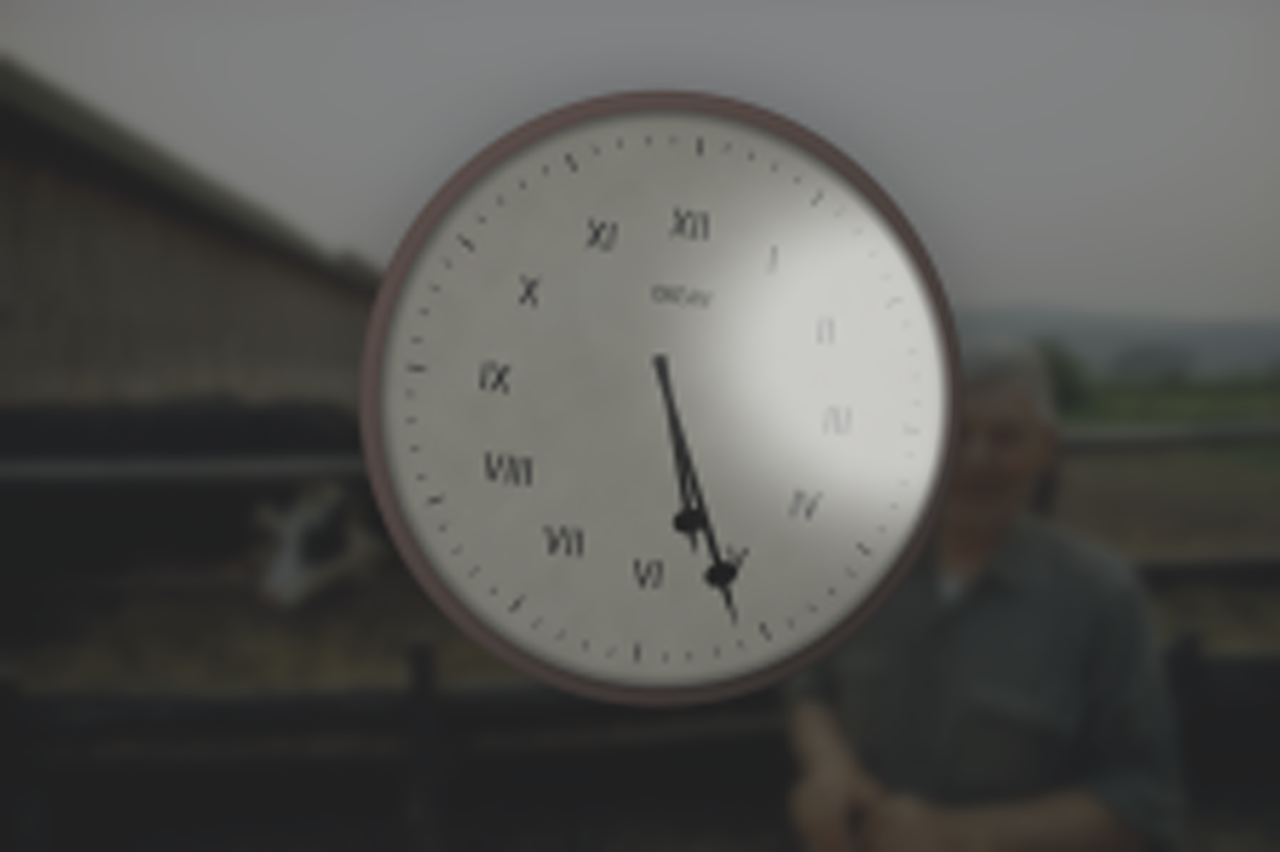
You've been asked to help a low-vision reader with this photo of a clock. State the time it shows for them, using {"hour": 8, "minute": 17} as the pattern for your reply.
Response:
{"hour": 5, "minute": 26}
